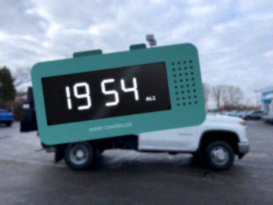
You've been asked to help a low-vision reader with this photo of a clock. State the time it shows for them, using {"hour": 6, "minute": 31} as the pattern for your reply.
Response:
{"hour": 19, "minute": 54}
